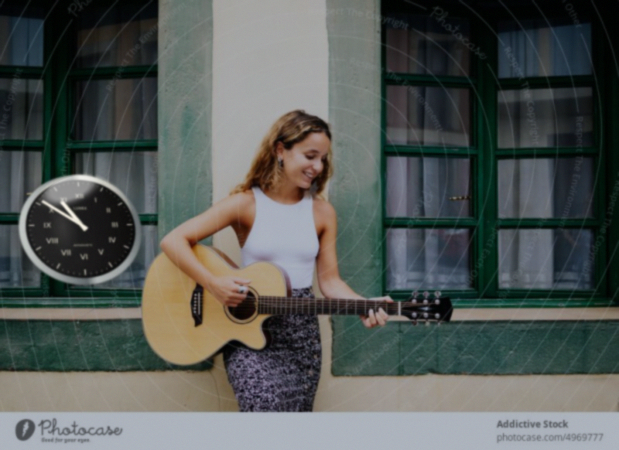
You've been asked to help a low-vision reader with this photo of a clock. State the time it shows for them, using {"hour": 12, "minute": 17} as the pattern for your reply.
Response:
{"hour": 10, "minute": 51}
